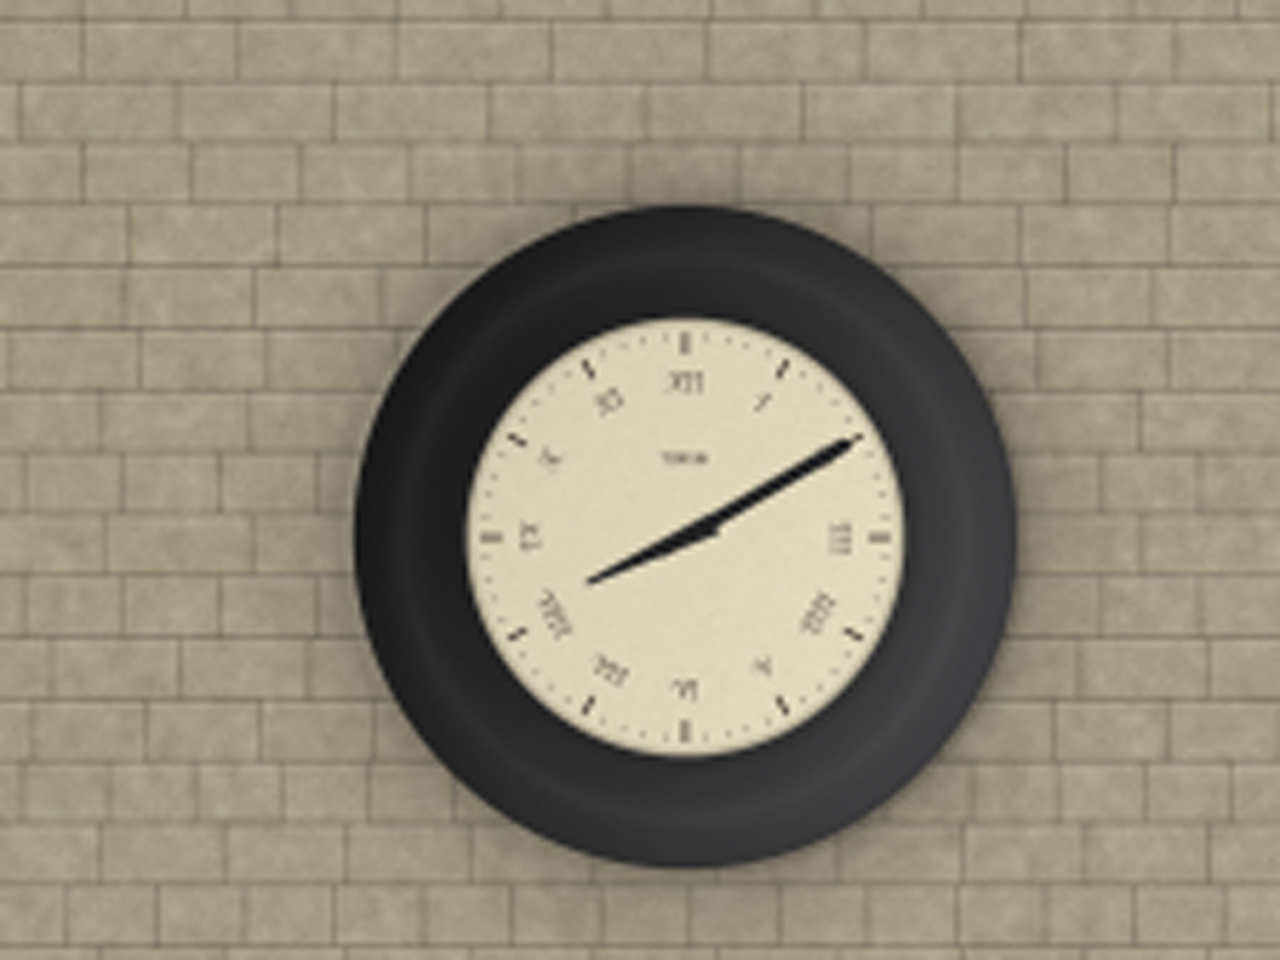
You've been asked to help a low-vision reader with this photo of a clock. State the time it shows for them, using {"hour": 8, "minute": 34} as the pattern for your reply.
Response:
{"hour": 8, "minute": 10}
